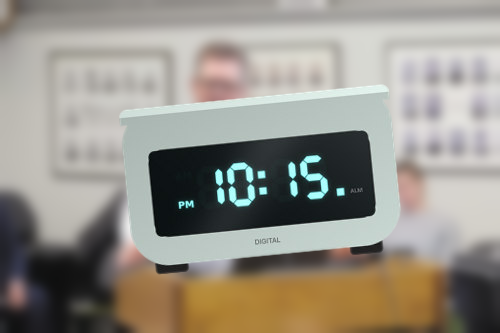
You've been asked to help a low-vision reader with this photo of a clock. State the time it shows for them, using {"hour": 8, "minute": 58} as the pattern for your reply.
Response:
{"hour": 10, "minute": 15}
